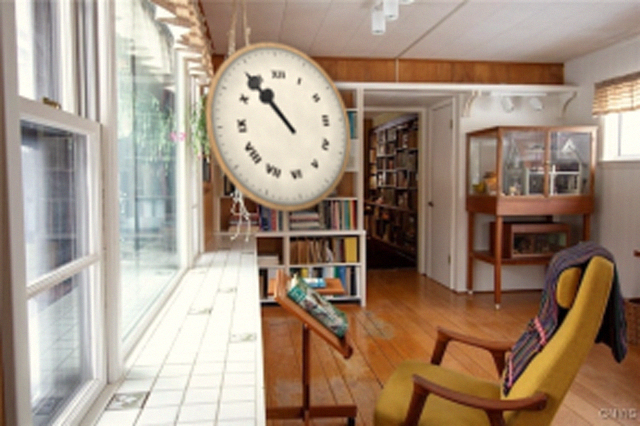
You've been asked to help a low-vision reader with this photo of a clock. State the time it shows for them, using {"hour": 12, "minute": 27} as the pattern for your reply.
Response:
{"hour": 10, "minute": 54}
